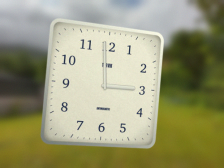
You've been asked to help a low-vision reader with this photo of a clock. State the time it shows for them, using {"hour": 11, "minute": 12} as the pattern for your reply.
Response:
{"hour": 2, "minute": 59}
